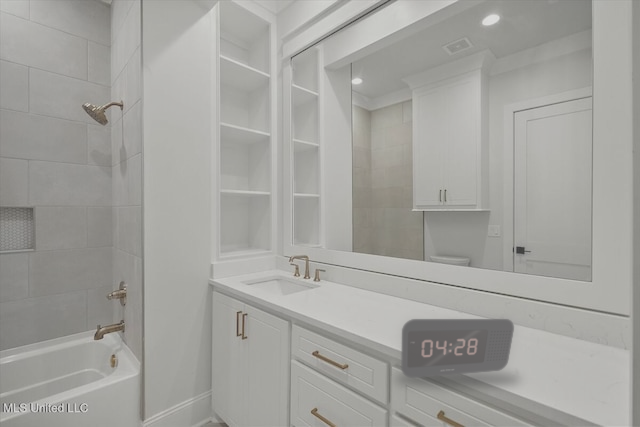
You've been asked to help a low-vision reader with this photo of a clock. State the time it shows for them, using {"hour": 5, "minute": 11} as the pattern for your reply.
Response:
{"hour": 4, "minute": 28}
